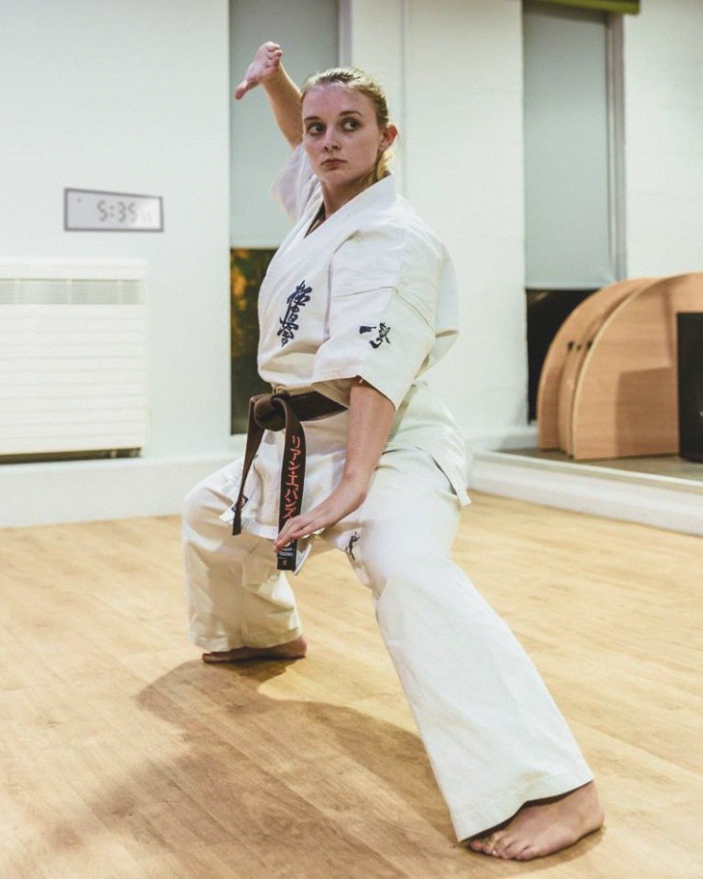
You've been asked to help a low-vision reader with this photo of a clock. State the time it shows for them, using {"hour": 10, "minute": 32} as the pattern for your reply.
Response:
{"hour": 5, "minute": 35}
